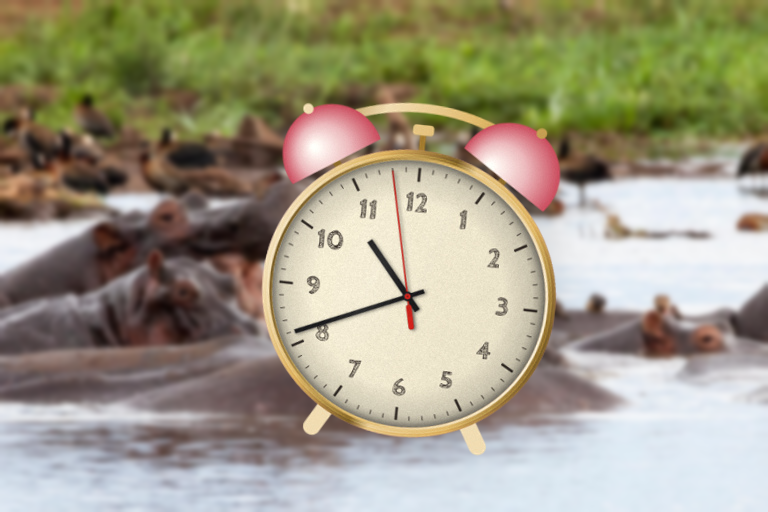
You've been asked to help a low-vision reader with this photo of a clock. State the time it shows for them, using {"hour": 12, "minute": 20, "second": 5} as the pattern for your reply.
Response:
{"hour": 10, "minute": 40, "second": 58}
